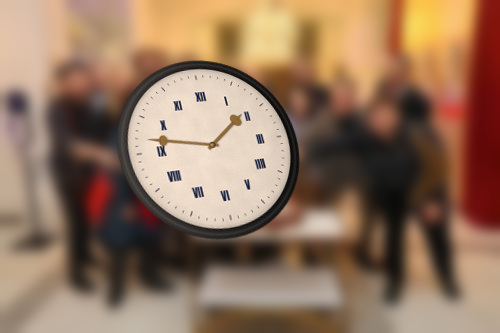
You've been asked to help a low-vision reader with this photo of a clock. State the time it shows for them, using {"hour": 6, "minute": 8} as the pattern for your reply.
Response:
{"hour": 1, "minute": 47}
